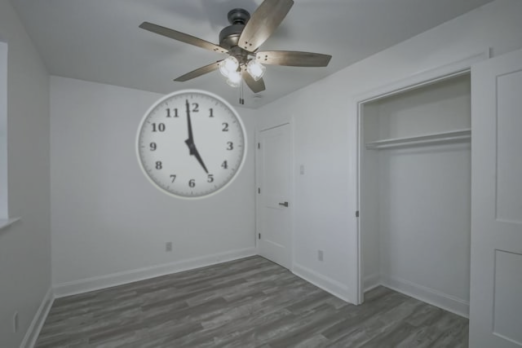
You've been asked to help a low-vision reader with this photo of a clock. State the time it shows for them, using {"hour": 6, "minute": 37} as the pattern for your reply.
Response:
{"hour": 4, "minute": 59}
